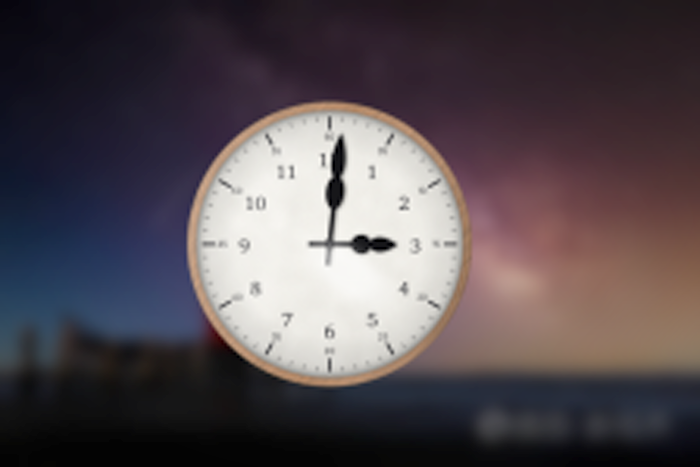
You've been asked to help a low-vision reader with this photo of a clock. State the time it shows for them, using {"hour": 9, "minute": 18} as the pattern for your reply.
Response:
{"hour": 3, "minute": 1}
